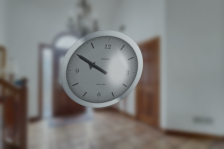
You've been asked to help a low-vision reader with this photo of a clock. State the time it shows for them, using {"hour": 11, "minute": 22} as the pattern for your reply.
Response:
{"hour": 9, "minute": 50}
